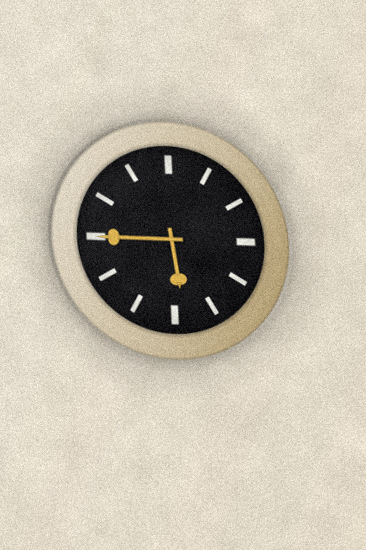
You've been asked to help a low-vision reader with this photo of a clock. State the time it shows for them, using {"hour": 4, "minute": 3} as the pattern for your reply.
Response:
{"hour": 5, "minute": 45}
